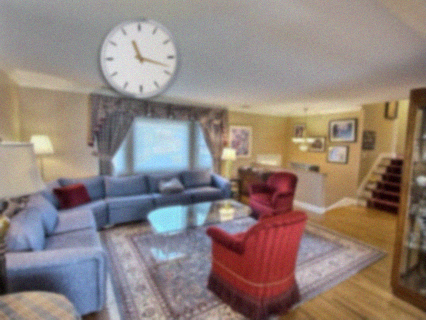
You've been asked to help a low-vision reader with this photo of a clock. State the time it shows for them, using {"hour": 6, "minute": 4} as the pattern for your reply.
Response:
{"hour": 11, "minute": 18}
